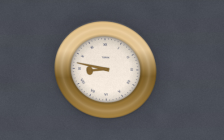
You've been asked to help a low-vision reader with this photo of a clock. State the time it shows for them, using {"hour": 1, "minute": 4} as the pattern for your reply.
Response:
{"hour": 8, "minute": 47}
